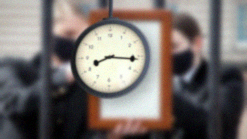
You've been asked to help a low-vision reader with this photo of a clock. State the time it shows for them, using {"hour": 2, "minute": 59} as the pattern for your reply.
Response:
{"hour": 8, "minute": 16}
